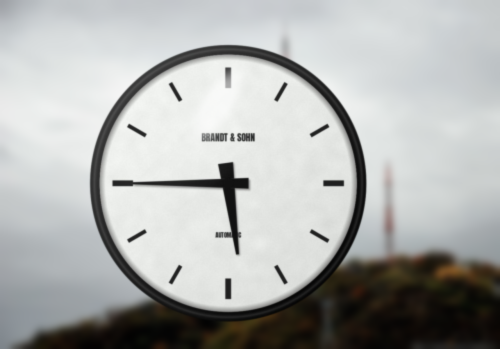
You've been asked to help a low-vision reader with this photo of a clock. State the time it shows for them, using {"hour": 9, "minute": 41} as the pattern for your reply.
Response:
{"hour": 5, "minute": 45}
